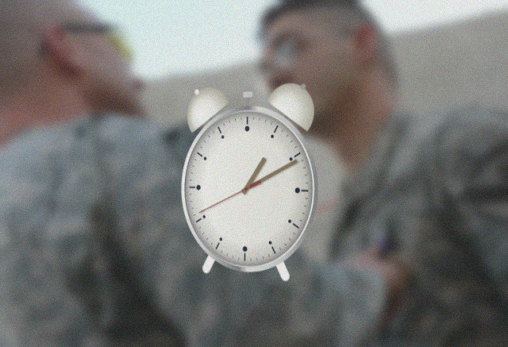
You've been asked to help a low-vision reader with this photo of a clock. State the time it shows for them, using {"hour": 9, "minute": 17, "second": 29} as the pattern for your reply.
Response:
{"hour": 1, "minute": 10, "second": 41}
